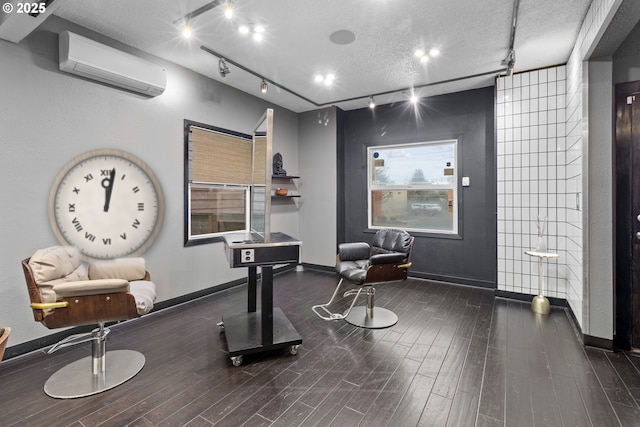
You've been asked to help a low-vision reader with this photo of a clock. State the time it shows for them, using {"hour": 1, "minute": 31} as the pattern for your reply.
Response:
{"hour": 12, "minute": 2}
